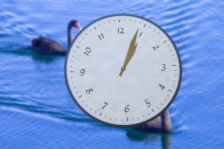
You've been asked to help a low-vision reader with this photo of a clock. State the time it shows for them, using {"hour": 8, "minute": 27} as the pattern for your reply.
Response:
{"hour": 1, "minute": 4}
